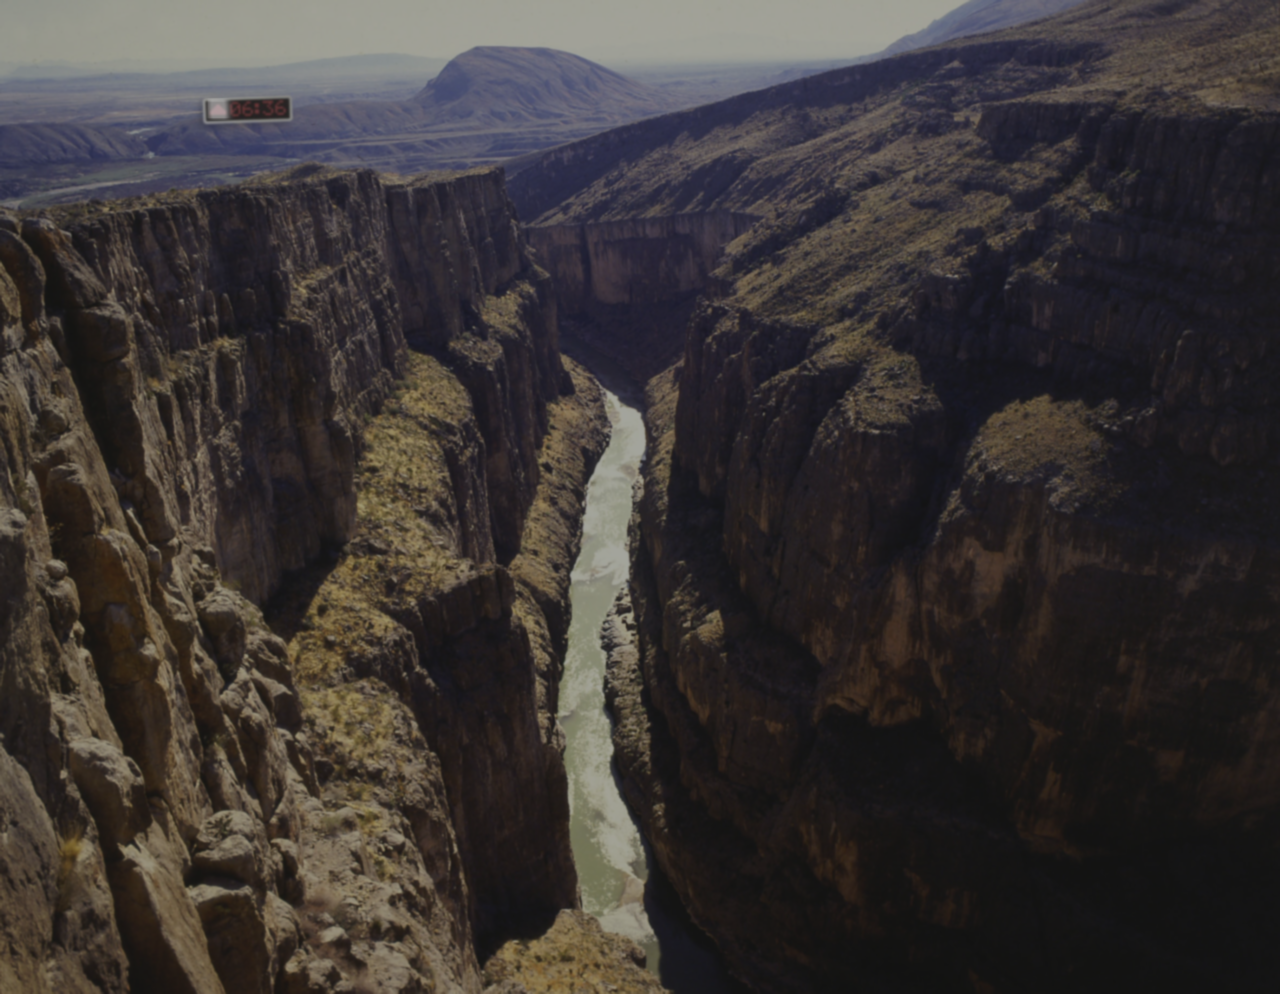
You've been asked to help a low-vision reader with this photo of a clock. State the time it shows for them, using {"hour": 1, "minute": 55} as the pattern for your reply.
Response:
{"hour": 6, "minute": 36}
